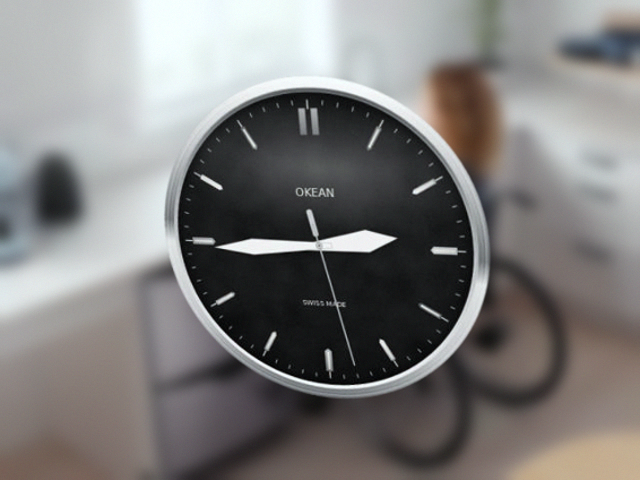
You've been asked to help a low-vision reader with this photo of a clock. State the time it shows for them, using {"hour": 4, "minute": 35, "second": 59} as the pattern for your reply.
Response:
{"hour": 2, "minute": 44, "second": 28}
